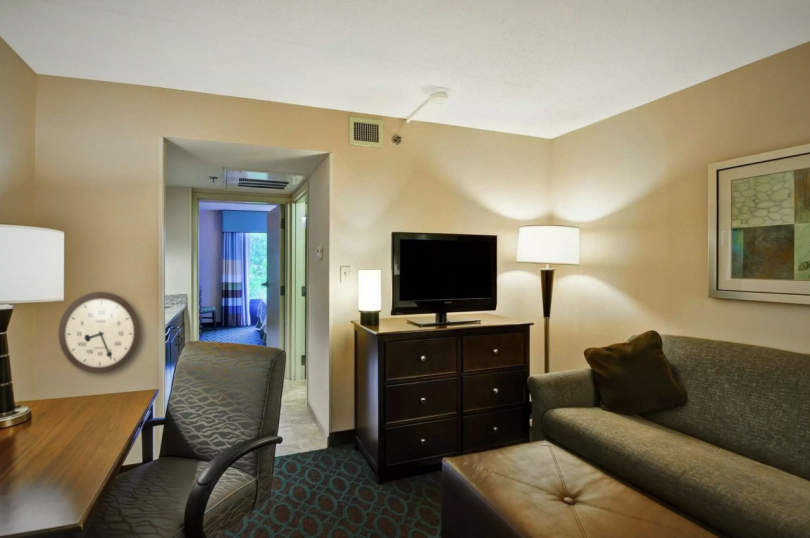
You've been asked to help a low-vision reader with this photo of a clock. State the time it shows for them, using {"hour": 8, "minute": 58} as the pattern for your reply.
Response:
{"hour": 8, "minute": 26}
